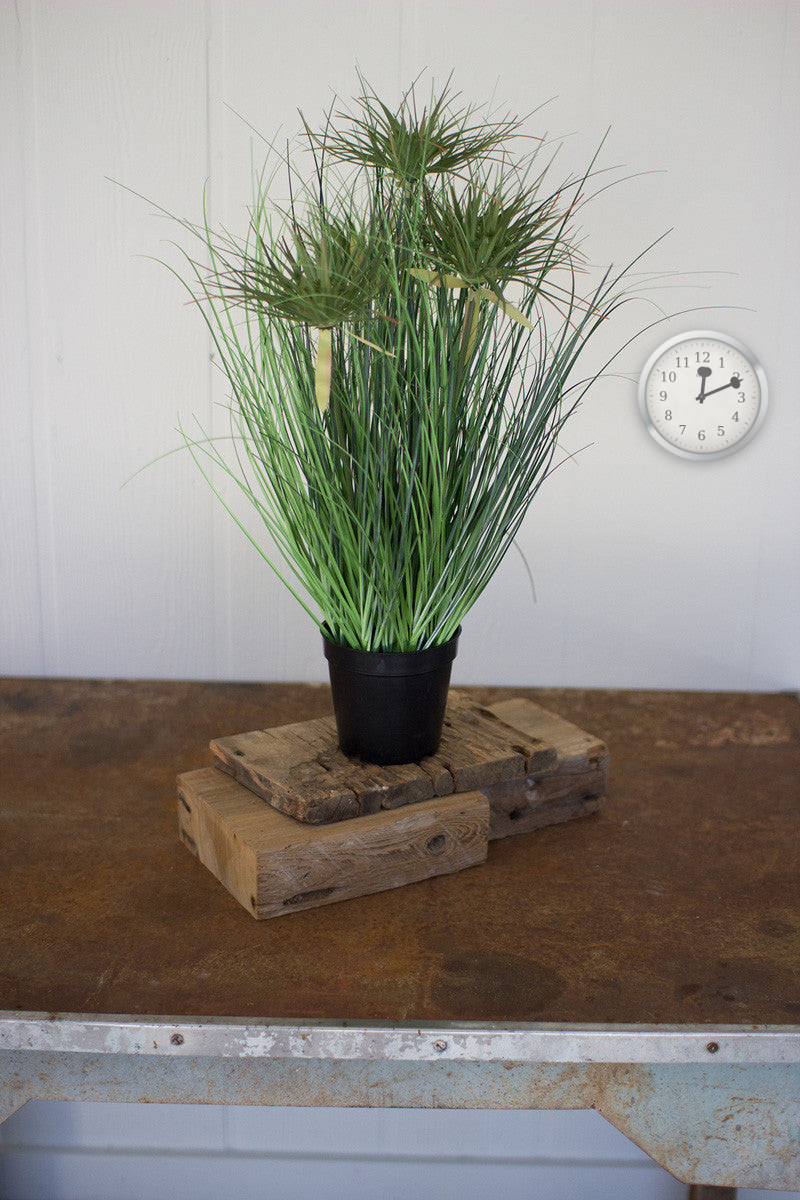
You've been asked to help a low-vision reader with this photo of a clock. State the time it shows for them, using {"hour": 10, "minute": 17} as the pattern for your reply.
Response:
{"hour": 12, "minute": 11}
